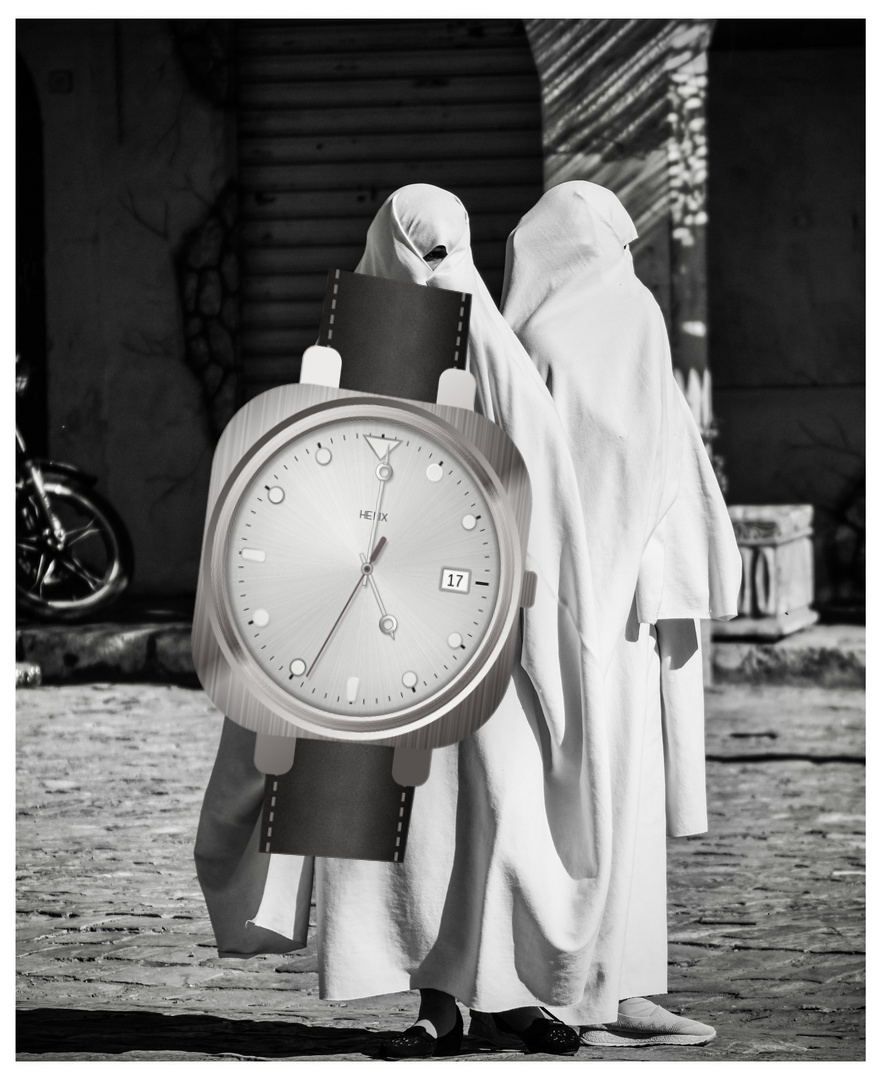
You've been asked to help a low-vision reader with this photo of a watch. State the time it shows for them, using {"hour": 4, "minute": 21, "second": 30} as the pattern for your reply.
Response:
{"hour": 5, "minute": 0, "second": 34}
